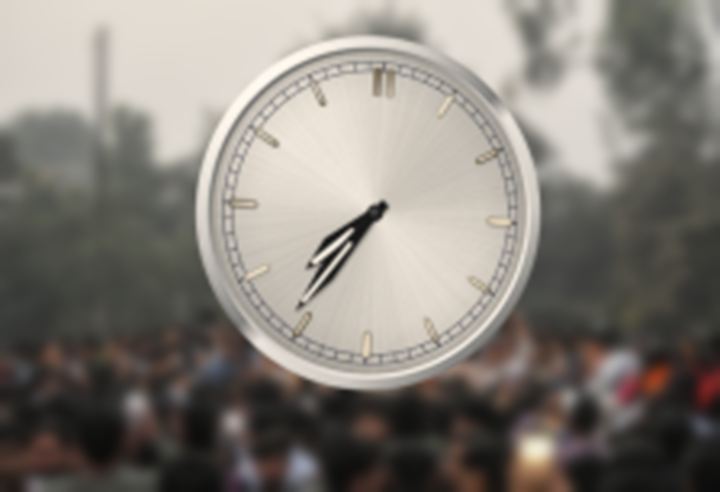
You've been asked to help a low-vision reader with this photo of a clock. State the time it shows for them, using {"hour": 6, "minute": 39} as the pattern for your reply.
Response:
{"hour": 7, "minute": 36}
